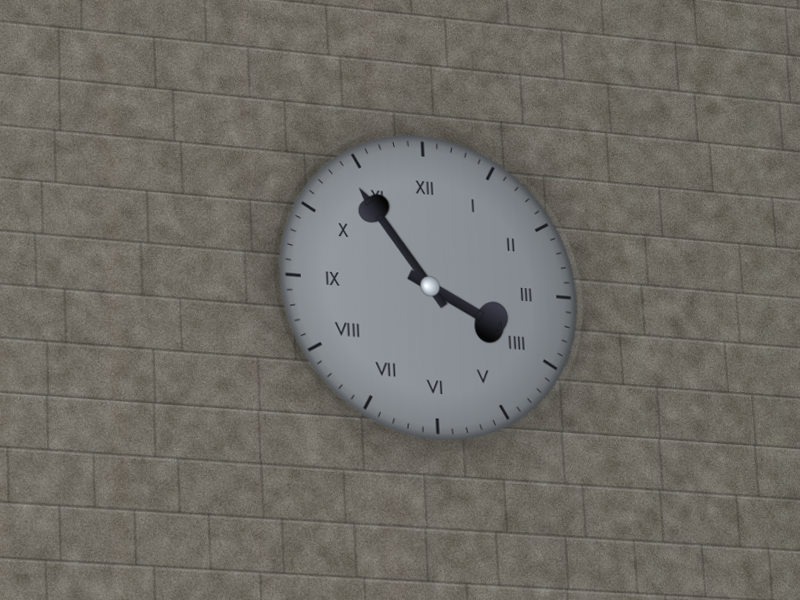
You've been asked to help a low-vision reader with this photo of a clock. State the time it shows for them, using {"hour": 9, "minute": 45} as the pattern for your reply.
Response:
{"hour": 3, "minute": 54}
